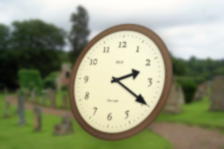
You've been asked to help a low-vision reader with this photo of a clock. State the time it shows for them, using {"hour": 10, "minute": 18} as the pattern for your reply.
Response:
{"hour": 2, "minute": 20}
